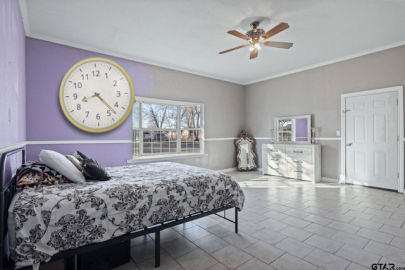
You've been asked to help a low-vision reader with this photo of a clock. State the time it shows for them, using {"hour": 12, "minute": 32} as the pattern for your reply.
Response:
{"hour": 8, "minute": 23}
